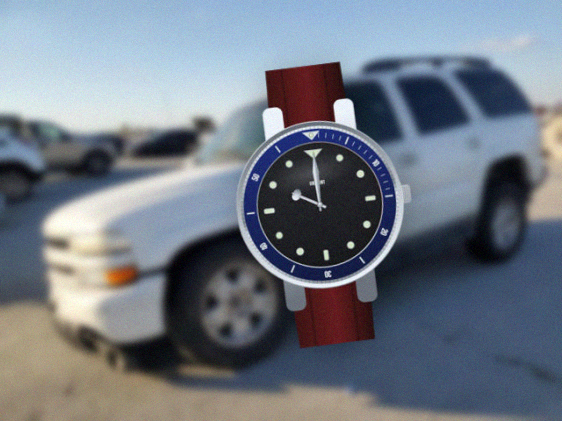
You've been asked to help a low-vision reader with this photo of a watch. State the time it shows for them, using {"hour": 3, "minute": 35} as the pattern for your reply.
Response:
{"hour": 10, "minute": 0}
